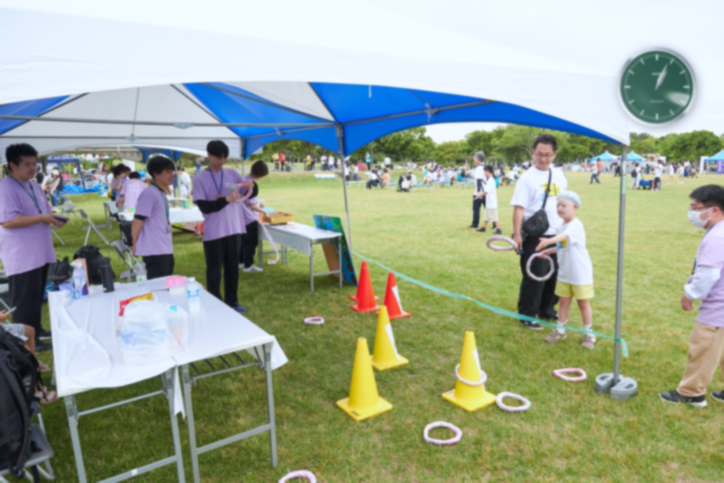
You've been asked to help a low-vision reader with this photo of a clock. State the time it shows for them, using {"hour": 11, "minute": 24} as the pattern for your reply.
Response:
{"hour": 1, "minute": 4}
